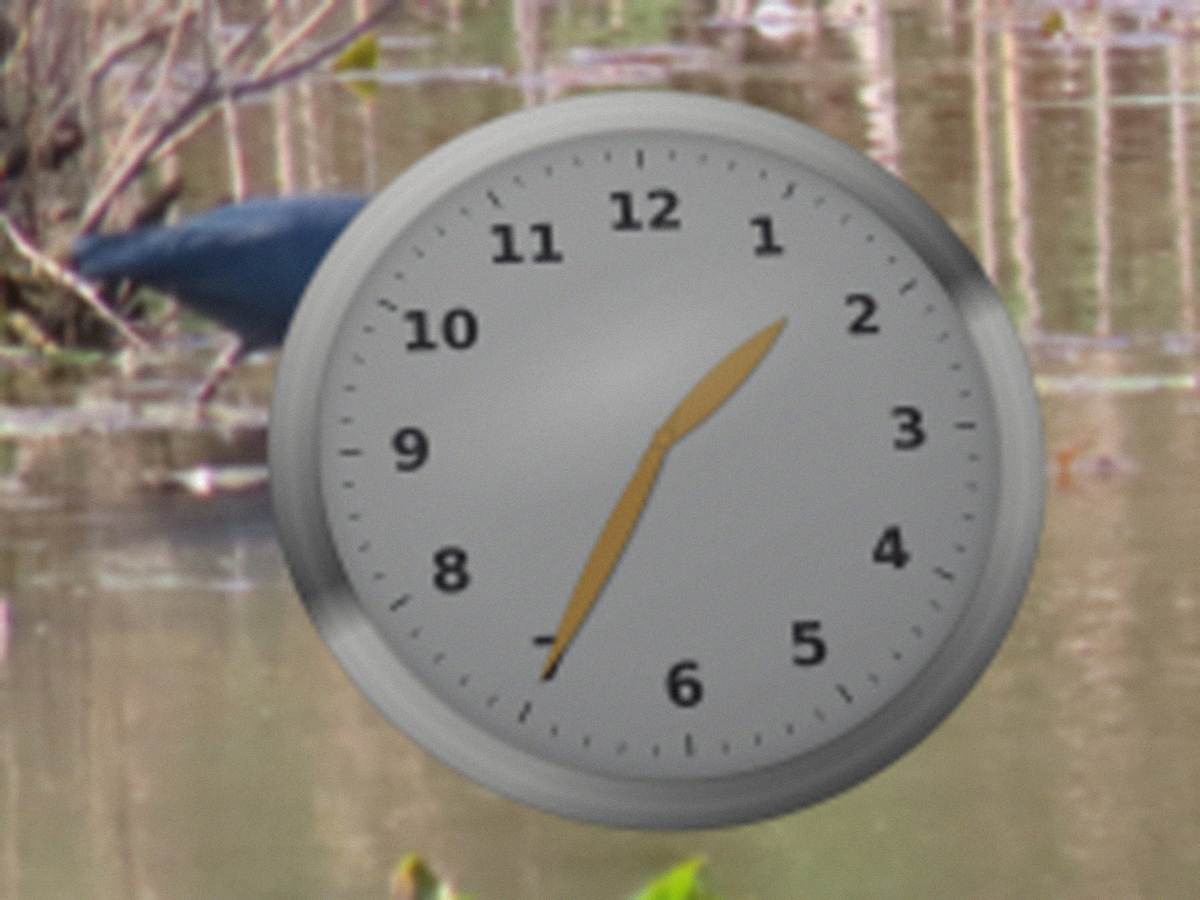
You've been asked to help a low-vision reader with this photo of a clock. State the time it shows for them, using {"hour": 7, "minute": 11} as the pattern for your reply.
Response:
{"hour": 1, "minute": 35}
